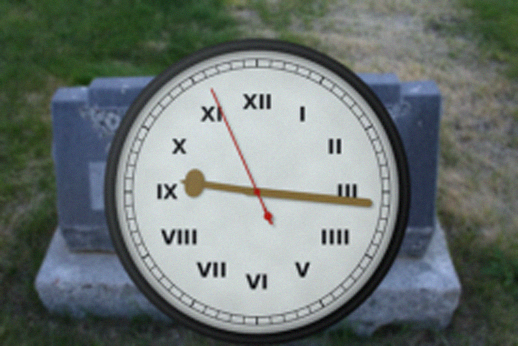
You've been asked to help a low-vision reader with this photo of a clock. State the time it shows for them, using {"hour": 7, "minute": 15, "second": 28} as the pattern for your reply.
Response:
{"hour": 9, "minute": 15, "second": 56}
